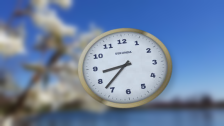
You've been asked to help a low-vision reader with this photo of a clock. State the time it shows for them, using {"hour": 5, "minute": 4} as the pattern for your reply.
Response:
{"hour": 8, "minute": 37}
